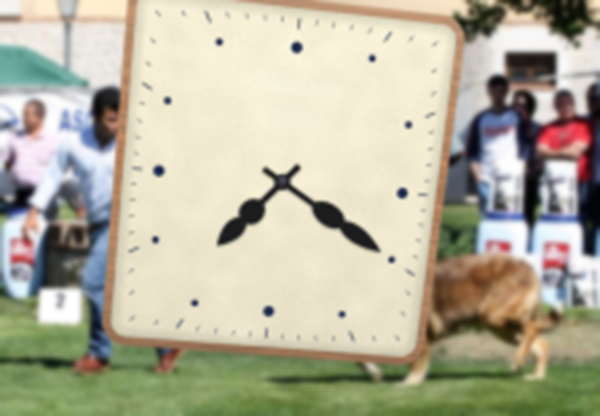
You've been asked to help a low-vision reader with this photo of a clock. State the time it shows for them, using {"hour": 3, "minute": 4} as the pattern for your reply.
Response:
{"hour": 7, "minute": 20}
